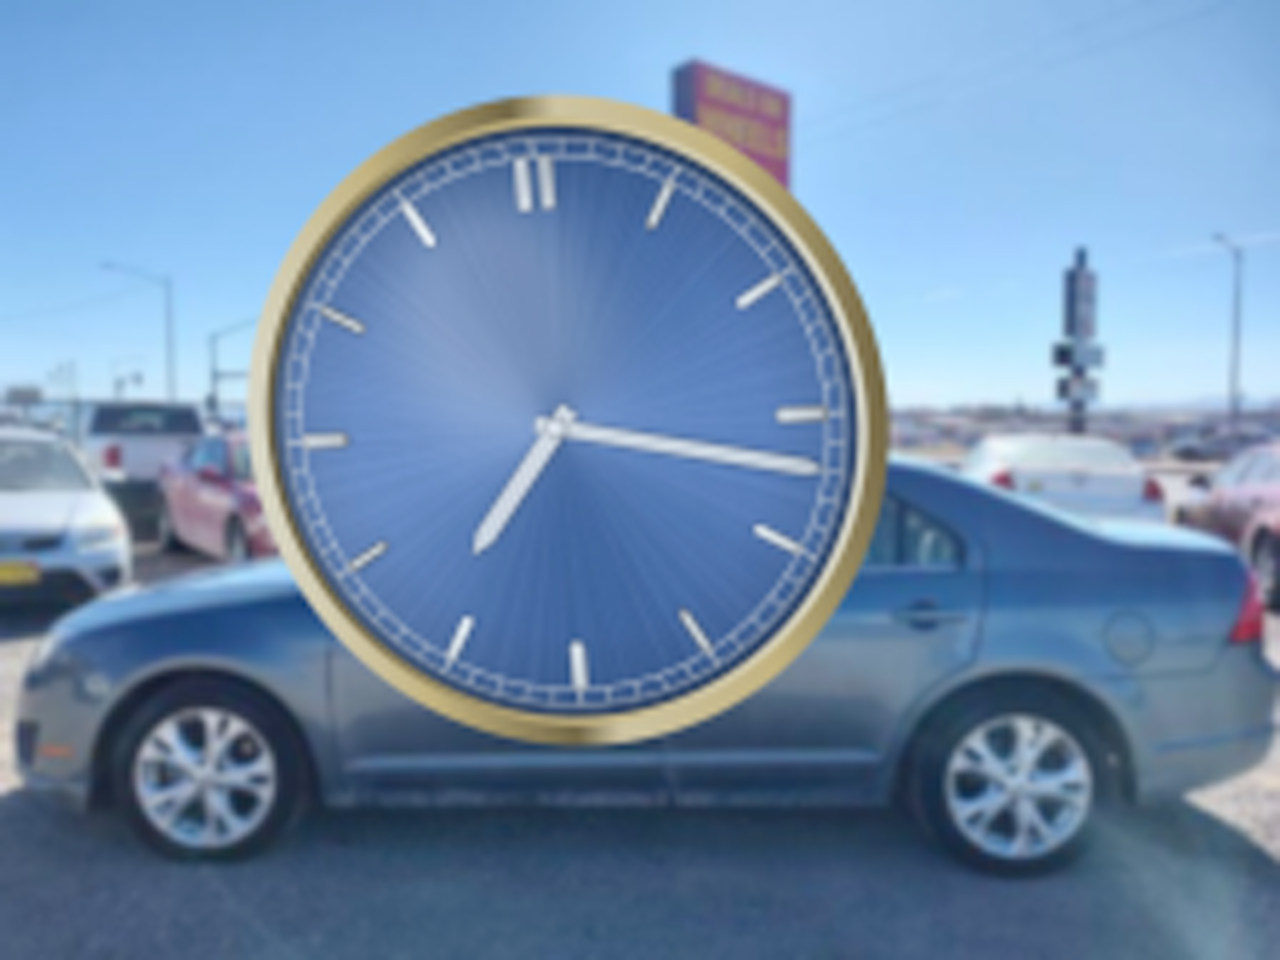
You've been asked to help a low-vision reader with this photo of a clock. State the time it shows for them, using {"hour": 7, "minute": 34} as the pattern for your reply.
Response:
{"hour": 7, "minute": 17}
